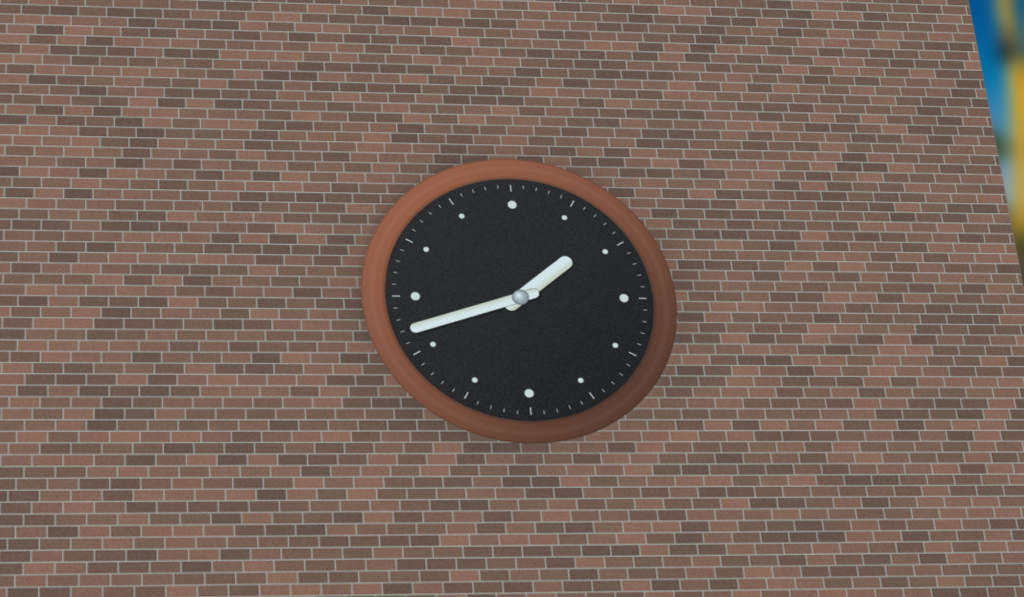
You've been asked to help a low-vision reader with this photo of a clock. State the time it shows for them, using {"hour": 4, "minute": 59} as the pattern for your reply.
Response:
{"hour": 1, "minute": 42}
